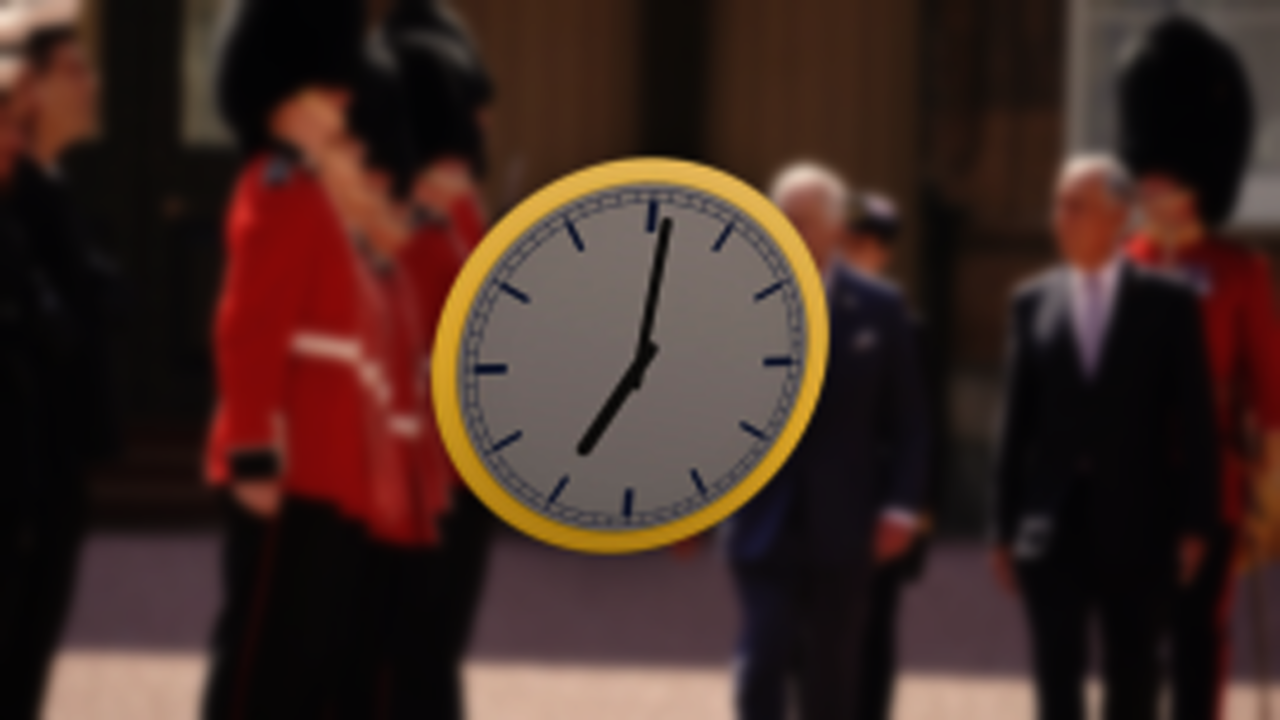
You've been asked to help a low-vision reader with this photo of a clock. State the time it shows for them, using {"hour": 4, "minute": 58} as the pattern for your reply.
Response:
{"hour": 7, "minute": 1}
